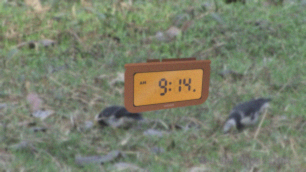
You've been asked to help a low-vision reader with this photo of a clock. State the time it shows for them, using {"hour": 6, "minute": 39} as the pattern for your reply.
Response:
{"hour": 9, "minute": 14}
